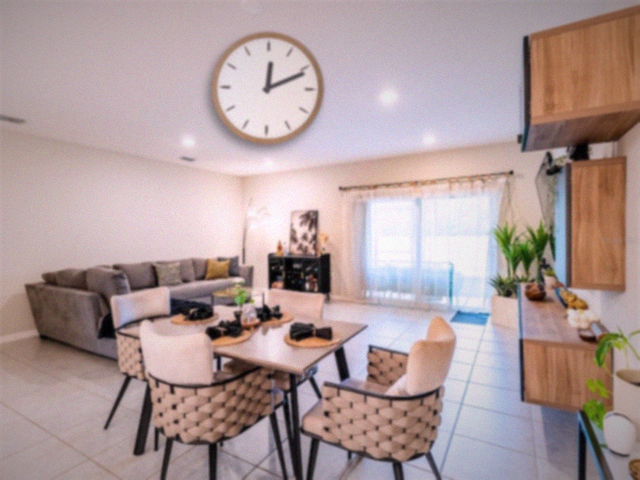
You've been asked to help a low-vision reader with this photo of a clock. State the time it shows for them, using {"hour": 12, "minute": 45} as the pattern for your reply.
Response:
{"hour": 12, "minute": 11}
